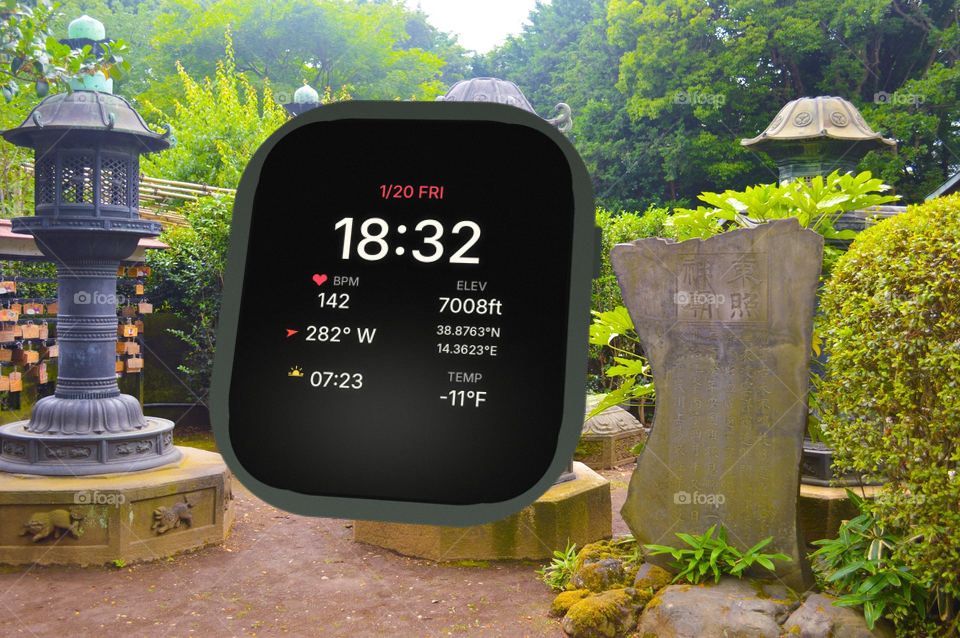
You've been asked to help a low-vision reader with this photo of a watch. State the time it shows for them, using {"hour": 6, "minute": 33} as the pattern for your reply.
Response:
{"hour": 18, "minute": 32}
